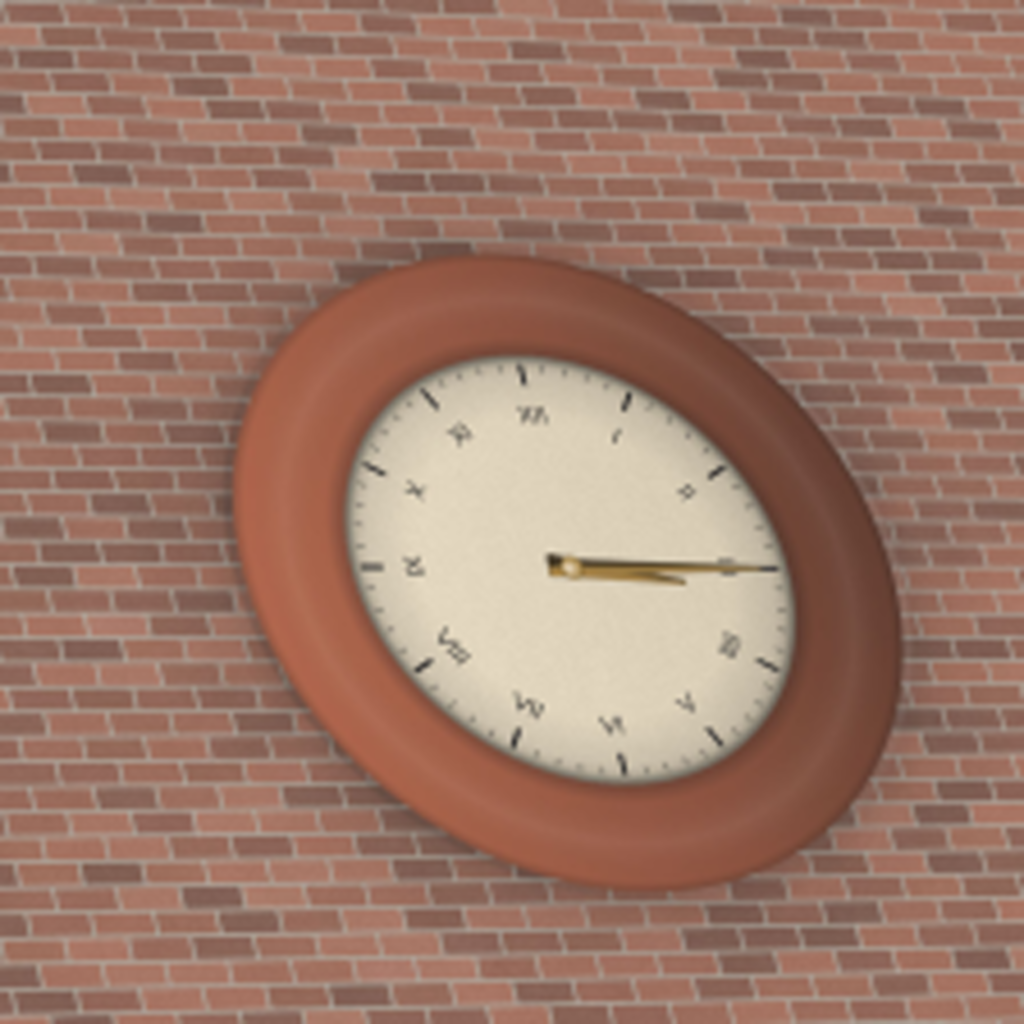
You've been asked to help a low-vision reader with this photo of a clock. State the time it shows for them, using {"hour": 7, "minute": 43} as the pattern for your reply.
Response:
{"hour": 3, "minute": 15}
